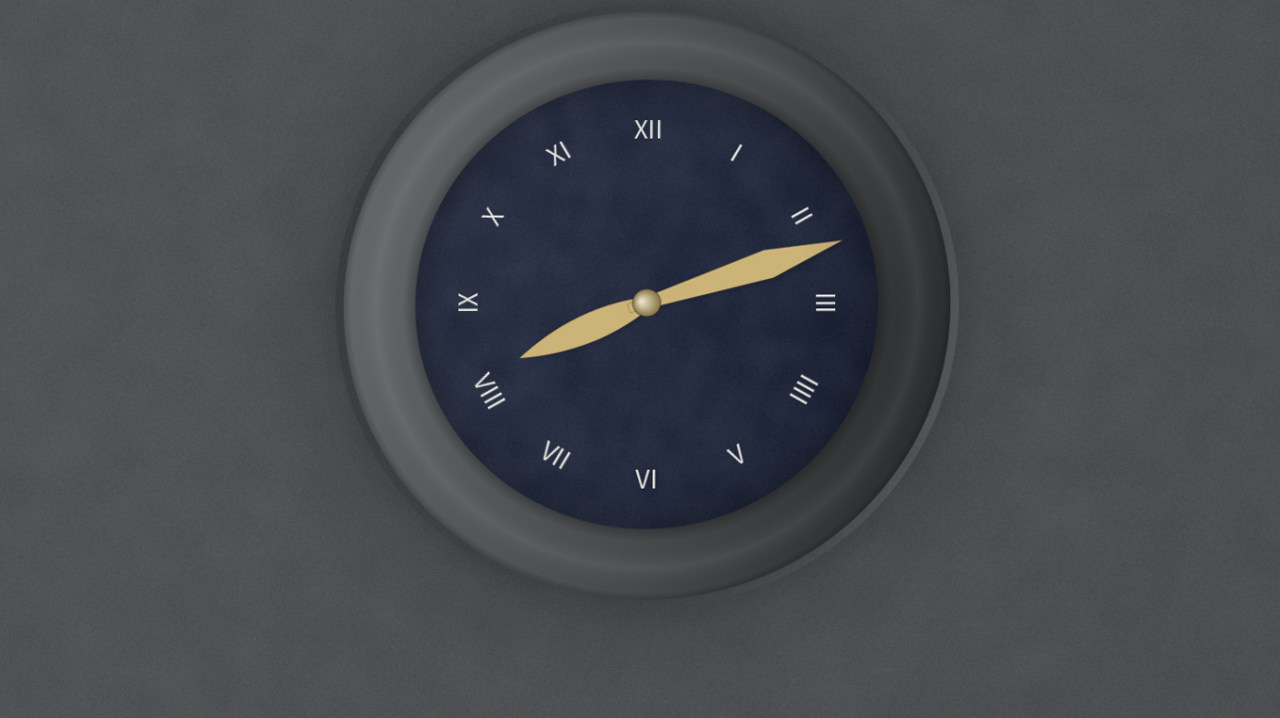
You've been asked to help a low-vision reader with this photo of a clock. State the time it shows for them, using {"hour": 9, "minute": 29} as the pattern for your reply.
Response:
{"hour": 8, "minute": 12}
